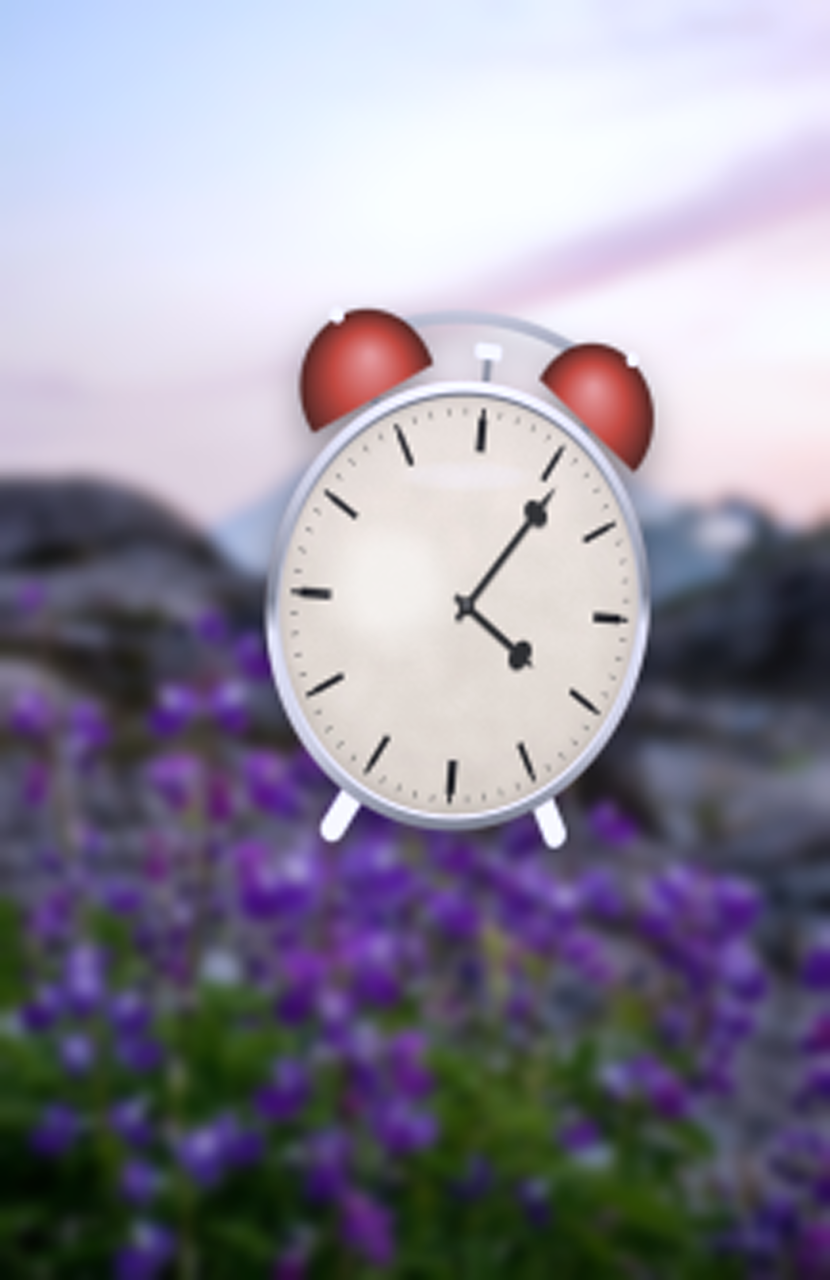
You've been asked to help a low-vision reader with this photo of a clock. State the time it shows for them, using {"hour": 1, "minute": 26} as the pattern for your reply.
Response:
{"hour": 4, "minute": 6}
